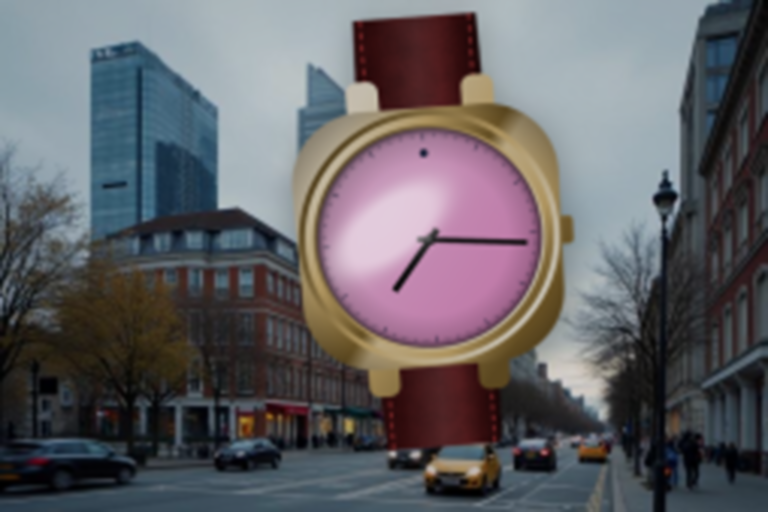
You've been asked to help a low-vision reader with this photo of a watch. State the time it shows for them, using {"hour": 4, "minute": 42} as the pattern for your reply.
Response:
{"hour": 7, "minute": 16}
